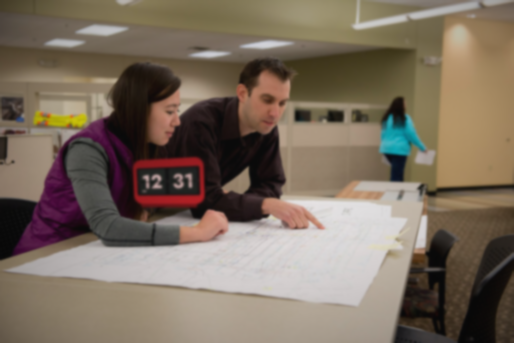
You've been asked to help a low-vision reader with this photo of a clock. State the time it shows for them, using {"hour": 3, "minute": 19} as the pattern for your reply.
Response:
{"hour": 12, "minute": 31}
